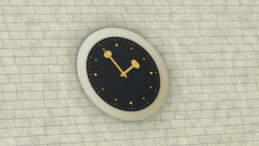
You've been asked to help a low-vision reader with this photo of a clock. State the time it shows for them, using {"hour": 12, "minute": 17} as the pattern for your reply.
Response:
{"hour": 1, "minute": 55}
